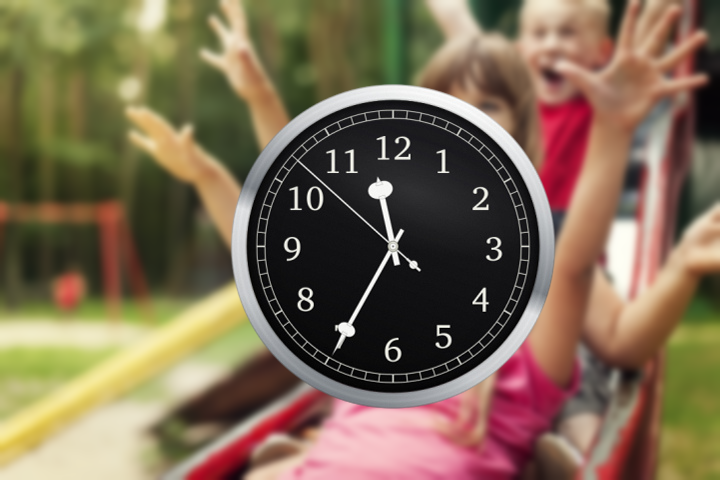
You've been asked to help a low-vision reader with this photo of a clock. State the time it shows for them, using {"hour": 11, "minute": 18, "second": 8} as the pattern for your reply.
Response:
{"hour": 11, "minute": 34, "second": 52}
